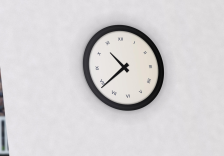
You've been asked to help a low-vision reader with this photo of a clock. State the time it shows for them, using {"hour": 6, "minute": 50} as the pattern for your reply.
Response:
{"hour": 10, "minute": 39}
